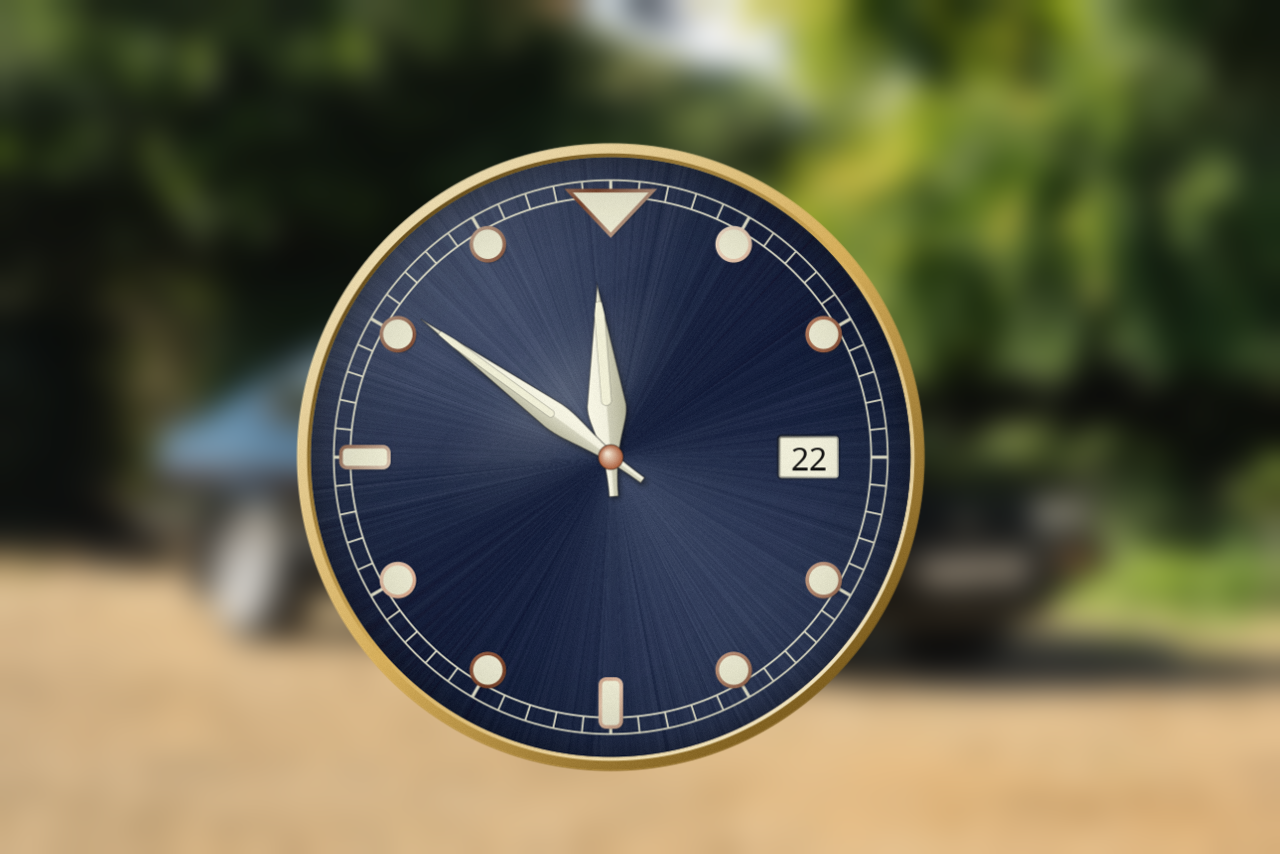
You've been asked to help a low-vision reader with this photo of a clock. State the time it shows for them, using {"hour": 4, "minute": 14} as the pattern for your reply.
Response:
{"hour": 11, "minute": 51}
